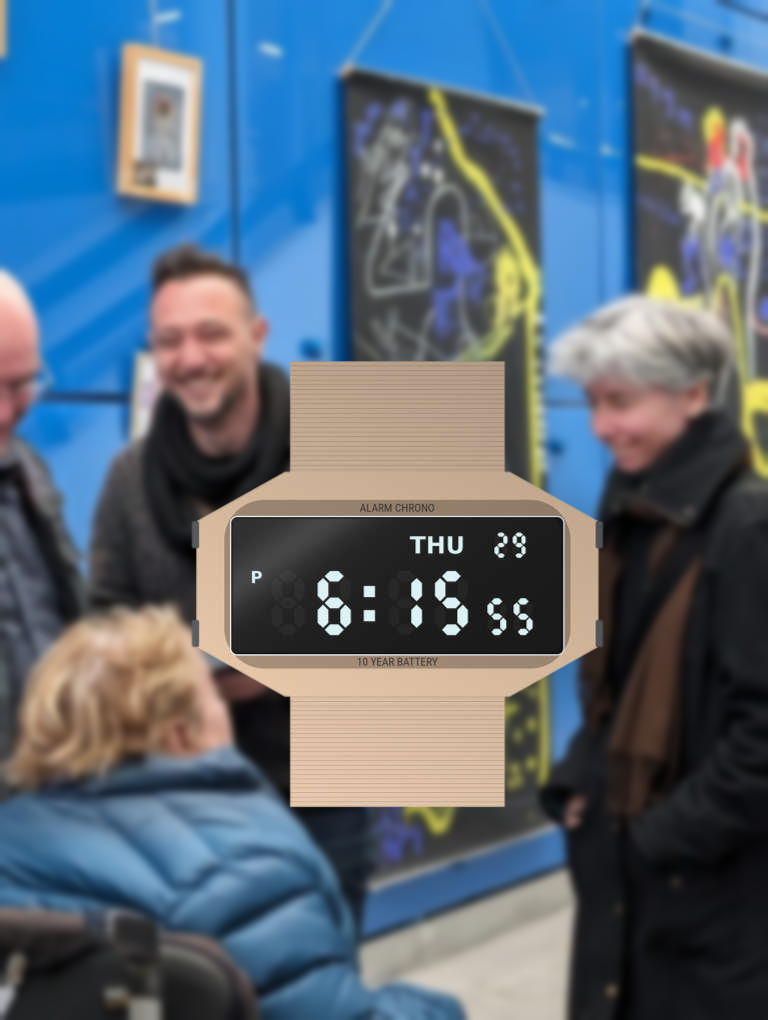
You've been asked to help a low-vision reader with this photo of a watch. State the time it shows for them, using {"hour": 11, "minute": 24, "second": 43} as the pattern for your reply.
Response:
{"hour": 6, "minute": 15, "second": 55}
